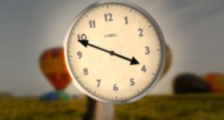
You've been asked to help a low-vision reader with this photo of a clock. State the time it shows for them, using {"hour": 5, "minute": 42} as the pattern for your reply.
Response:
{"hour": 3, "minute": 49}
